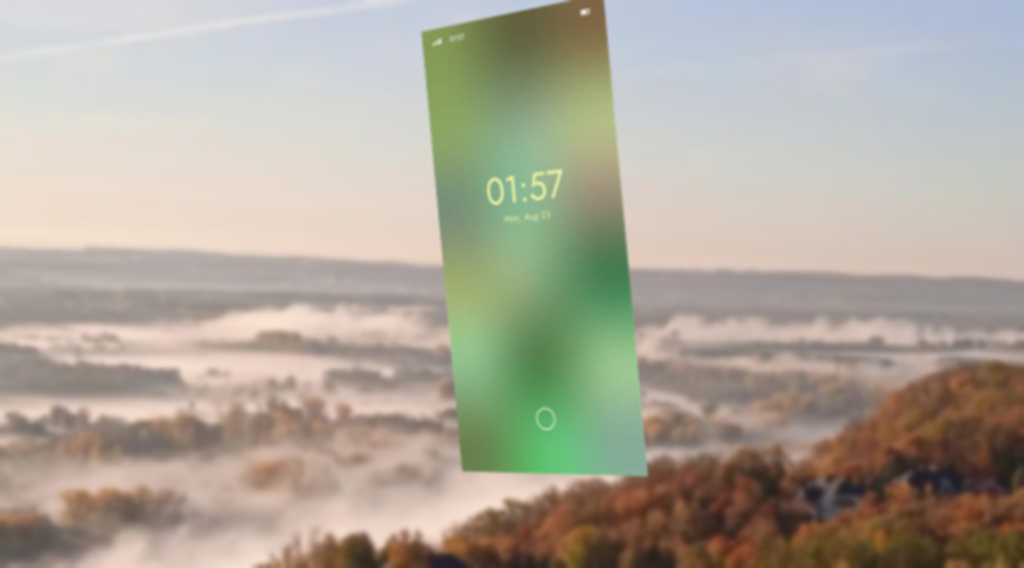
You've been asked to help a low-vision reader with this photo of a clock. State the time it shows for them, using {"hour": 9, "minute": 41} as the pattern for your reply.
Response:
{"hour": 1, "minute": 57}
